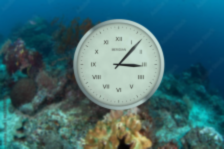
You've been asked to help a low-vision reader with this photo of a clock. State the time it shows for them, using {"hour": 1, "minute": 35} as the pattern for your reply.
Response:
{"hour": 3, "minute": 7}
